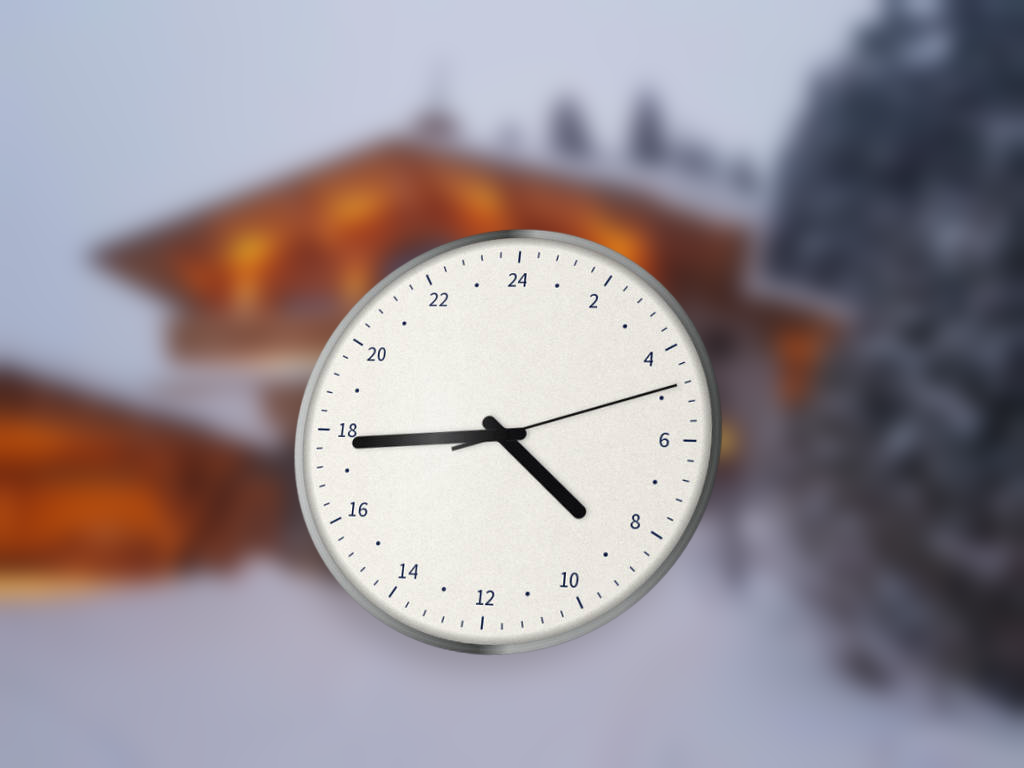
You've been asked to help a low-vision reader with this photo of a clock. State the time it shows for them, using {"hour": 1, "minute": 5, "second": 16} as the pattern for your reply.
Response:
{"hour": 8, "minute": 44, "second": 12}
